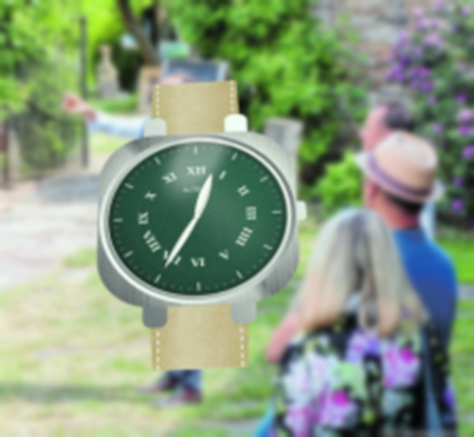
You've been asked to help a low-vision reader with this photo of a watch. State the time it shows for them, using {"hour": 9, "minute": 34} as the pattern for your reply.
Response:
{"hour": 12, "minute": 35}
